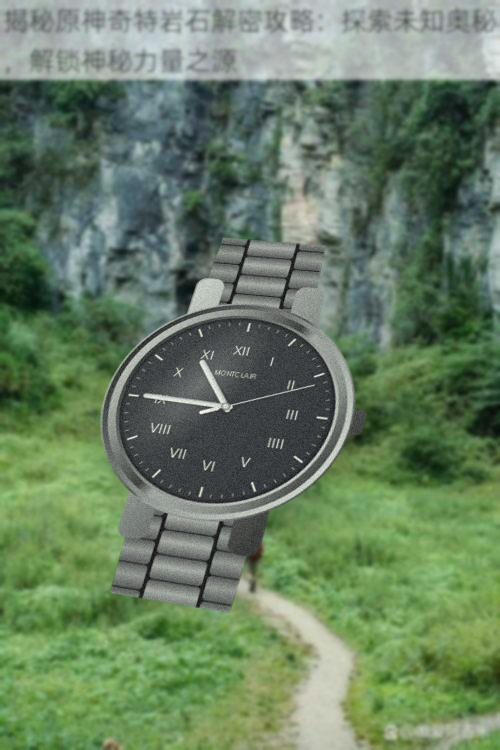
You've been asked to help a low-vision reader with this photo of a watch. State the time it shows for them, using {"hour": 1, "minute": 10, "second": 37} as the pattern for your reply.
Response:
{"hour": 10, "minute": 45, "second": 11}
